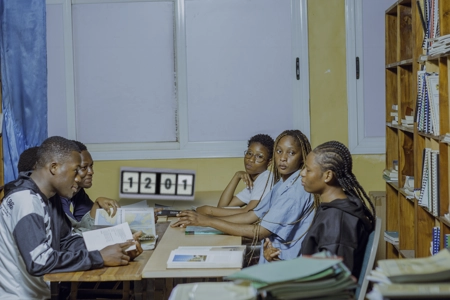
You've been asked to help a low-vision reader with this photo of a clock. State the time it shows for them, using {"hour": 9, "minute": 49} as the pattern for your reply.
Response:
{"hour": 12, "minute": 1}
